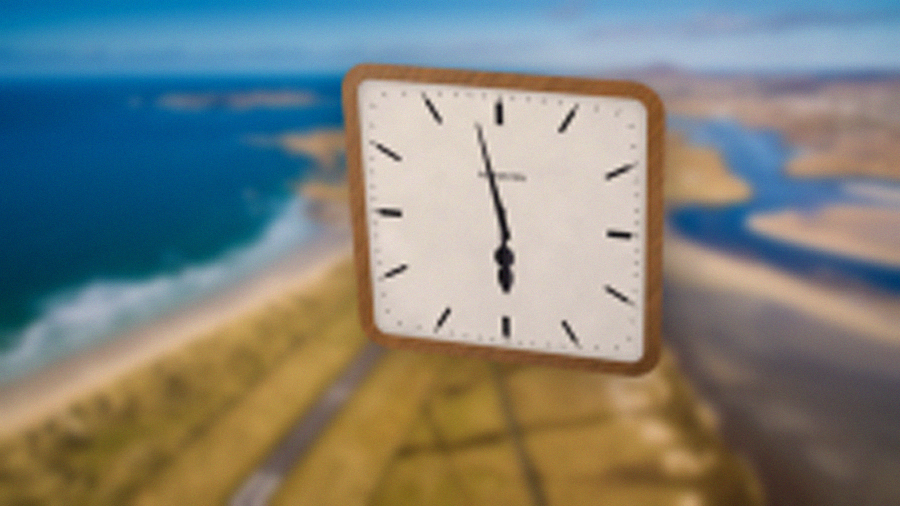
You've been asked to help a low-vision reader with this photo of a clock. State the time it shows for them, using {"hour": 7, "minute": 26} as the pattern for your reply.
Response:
{"hour": 5, "minute": 58}
